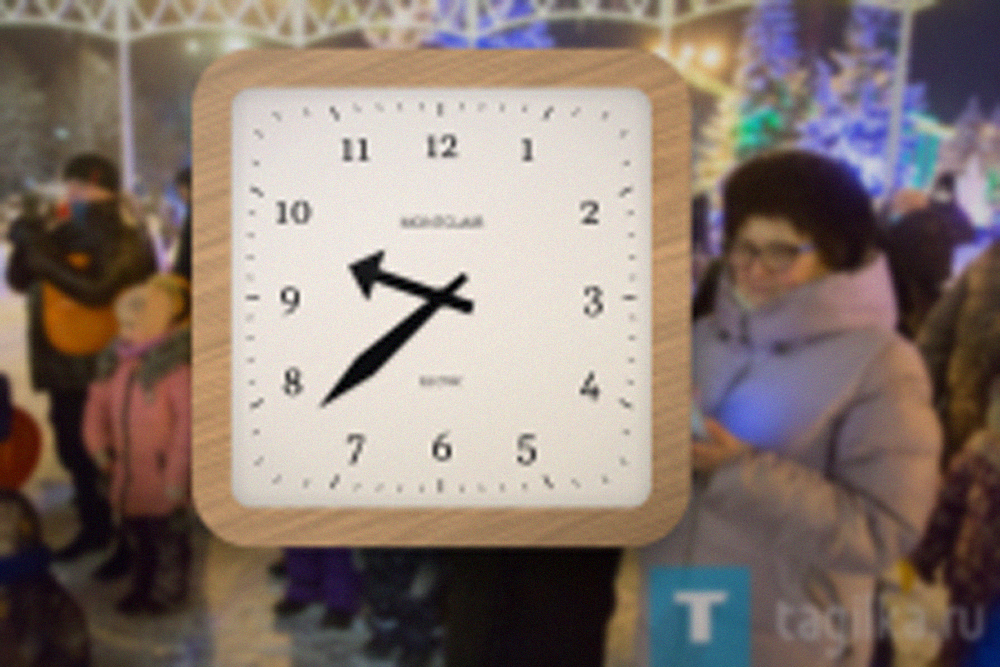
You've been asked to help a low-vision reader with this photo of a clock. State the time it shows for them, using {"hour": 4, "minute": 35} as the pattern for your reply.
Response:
{"hour": 9, "minute": 38}
